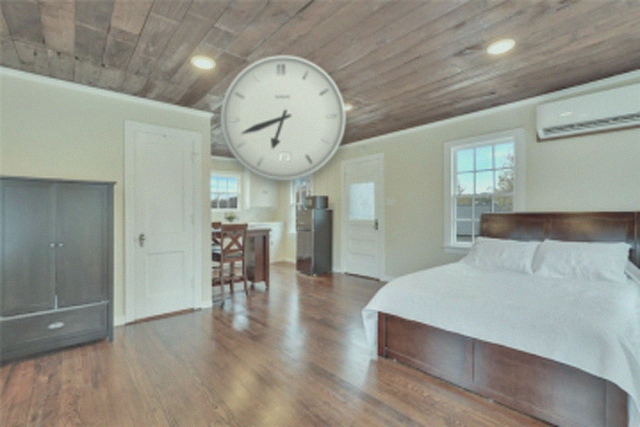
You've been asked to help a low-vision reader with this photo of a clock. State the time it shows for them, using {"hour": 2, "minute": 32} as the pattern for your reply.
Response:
{"hour": 6, "minute": 42}
